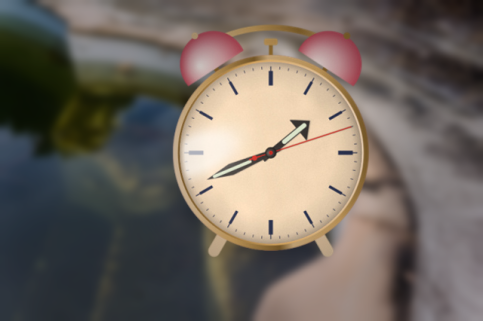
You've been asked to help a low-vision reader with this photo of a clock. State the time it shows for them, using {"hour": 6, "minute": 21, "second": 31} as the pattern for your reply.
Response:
{"hour": 1, "minute": 41, "second": 12}
